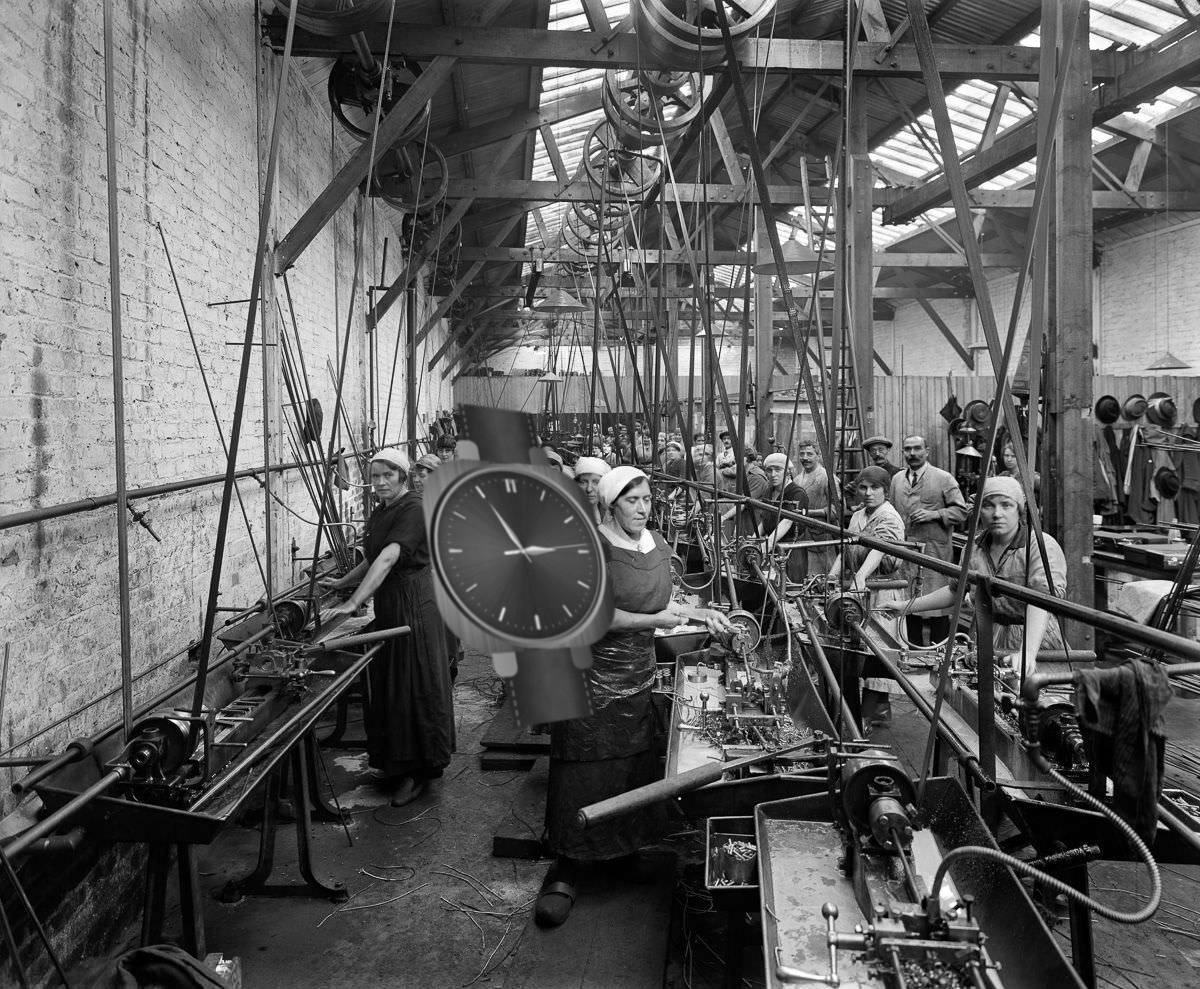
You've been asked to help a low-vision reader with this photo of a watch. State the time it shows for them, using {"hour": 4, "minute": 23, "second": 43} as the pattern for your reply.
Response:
{"hour": 2, "minute": 55, "second": 14}
